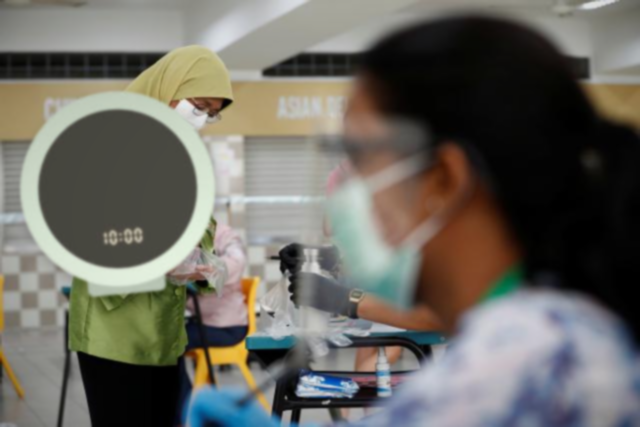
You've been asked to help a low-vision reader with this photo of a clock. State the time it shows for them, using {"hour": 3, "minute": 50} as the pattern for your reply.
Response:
{"hour": 10, "minute": 0}
